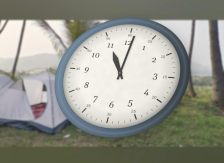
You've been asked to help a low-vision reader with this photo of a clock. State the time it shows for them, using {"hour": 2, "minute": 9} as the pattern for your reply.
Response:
{"hour": 11, "minute": 1}
